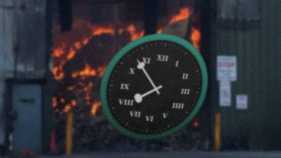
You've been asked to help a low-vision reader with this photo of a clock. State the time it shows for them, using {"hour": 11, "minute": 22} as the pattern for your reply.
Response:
{"hour": 7, "minute": 53}
